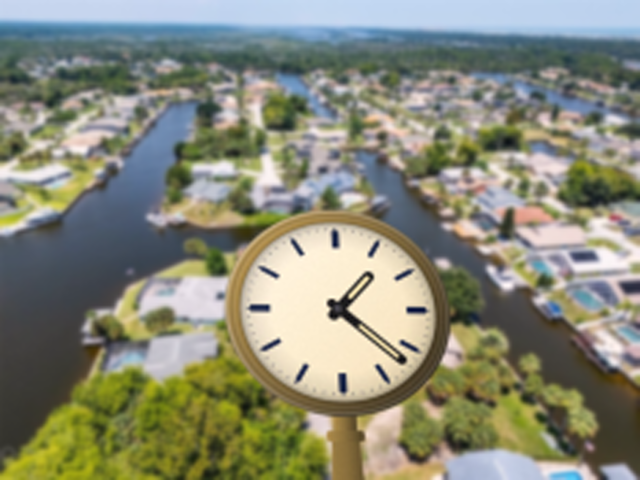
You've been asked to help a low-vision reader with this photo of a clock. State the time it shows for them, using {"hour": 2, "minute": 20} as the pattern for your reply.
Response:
{"hour": 1, "minute": 22}
